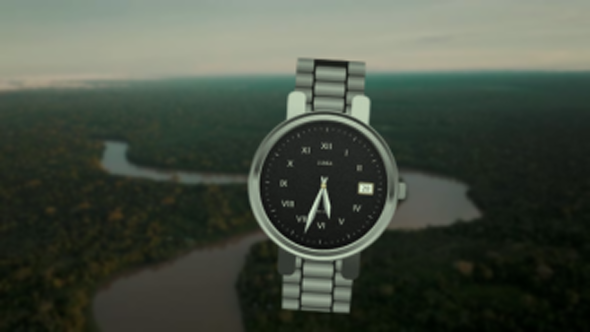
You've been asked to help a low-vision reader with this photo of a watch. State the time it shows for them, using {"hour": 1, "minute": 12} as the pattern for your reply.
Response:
{"hour": 5, "minute": 33}
